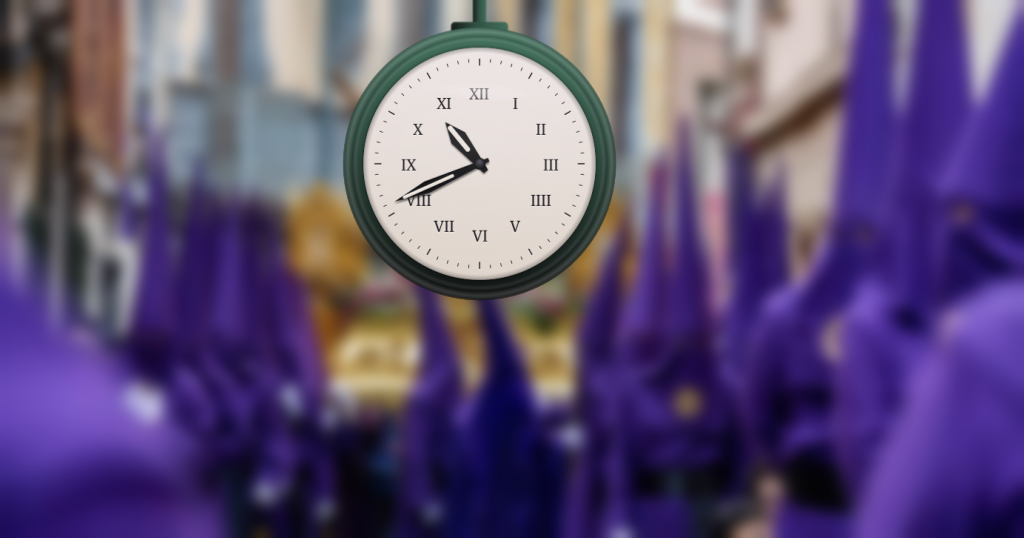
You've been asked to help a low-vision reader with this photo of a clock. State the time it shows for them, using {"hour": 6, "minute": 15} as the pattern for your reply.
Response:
{"hour": 10, "minute": 41}
